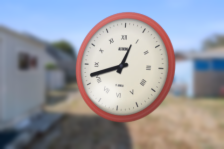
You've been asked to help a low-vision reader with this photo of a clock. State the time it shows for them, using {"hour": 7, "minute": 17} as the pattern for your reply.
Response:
{"hour": 12, "minute": 42}
